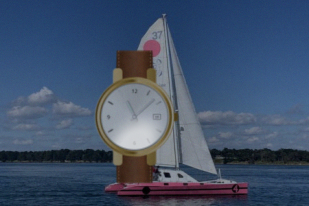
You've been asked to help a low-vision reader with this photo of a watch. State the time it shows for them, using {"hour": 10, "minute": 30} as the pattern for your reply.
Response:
{"hour": 11, "minute": 8}
